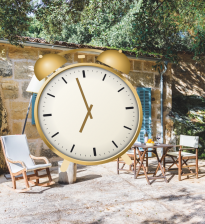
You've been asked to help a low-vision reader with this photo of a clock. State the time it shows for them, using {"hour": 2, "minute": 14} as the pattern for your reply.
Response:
{"hour": 6, "minute": 58}
